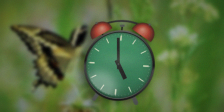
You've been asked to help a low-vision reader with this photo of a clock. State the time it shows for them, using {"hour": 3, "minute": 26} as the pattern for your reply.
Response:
{"hour": 4, "minute": 59}
